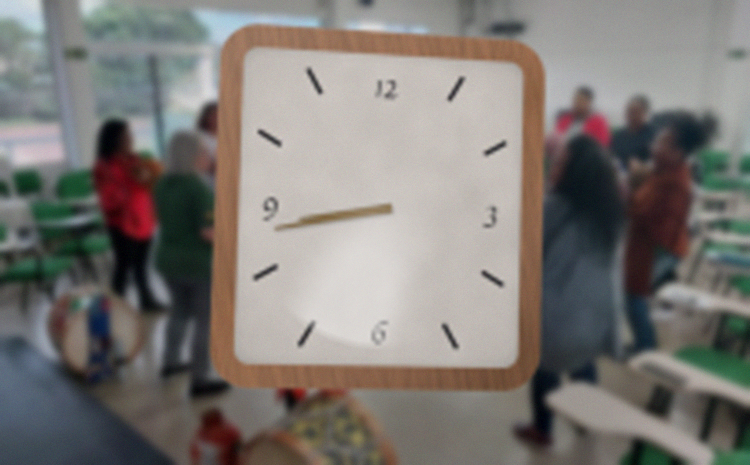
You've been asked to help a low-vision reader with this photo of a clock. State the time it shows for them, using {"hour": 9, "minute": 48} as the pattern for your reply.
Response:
{"hour": 8, "minute": 43}
